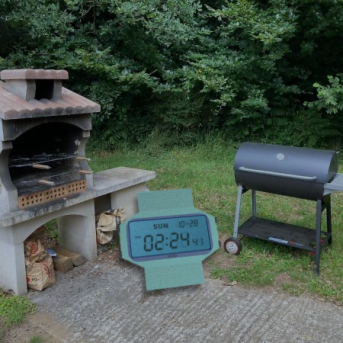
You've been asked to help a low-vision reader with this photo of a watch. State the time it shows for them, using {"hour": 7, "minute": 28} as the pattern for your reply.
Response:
{"hour": 2, "minute": 24}
